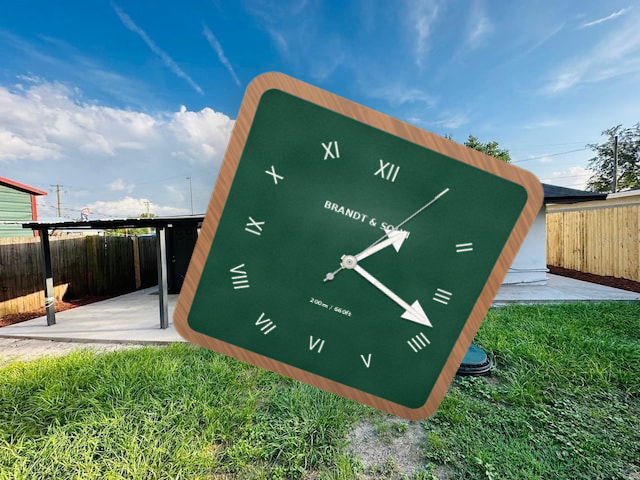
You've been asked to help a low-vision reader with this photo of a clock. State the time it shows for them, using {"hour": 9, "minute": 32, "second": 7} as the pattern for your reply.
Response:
{"hour": 1, "minute": 18, "second": 5}
